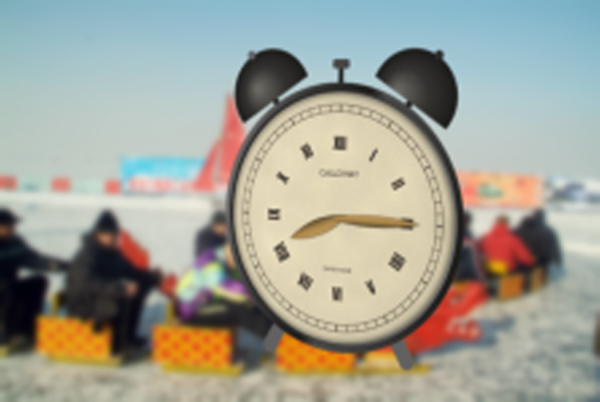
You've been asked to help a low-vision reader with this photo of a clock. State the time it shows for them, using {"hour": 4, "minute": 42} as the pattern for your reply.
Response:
{"hour": 8, "minute": 15}
